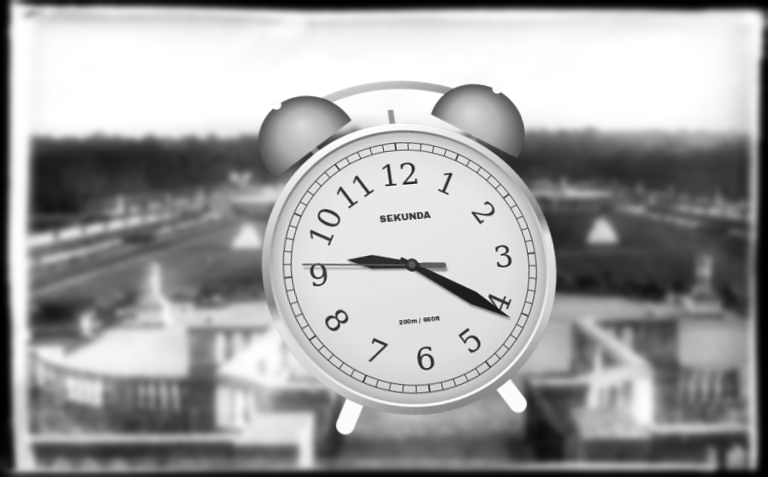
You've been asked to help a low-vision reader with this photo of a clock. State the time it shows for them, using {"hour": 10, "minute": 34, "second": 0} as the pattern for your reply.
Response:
{"hour": 9, "minute": 20, "second": 46}
